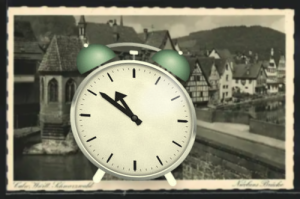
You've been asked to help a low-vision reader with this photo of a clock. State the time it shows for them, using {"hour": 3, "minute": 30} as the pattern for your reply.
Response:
{"hour": 10, "minute": 51}
